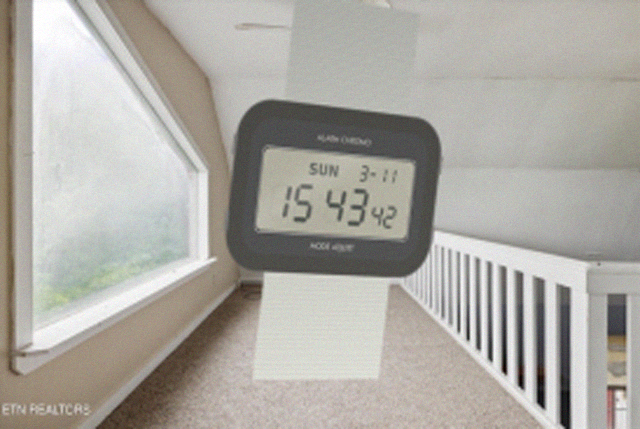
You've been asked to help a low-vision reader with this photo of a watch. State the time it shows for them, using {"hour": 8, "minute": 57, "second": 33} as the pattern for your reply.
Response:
{"hour": 15, "minute": 43, "second": 42}
